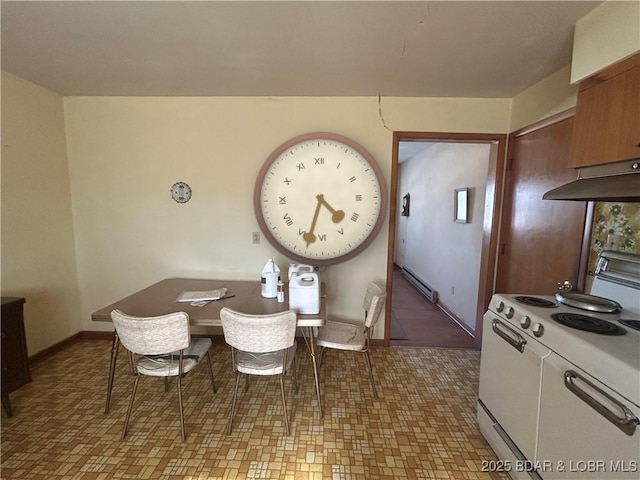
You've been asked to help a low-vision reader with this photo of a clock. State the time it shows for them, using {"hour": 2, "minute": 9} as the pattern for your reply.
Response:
{"hour": 4, "minute": 33}
